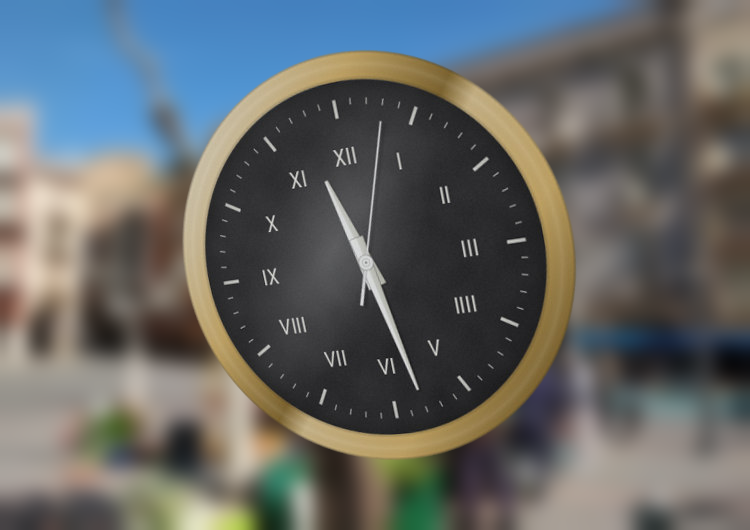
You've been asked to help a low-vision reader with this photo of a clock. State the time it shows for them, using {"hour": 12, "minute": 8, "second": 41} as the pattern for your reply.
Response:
{"hour": 11, "minute": 28, "second": 3}
